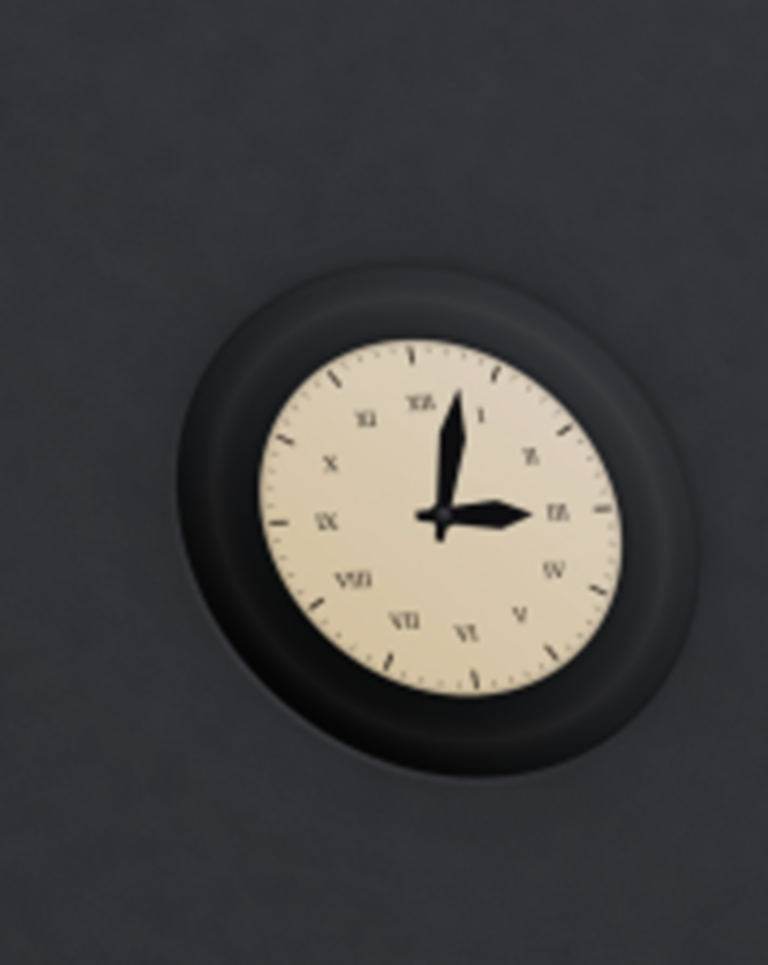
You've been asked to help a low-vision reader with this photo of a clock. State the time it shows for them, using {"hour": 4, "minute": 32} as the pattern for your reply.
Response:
{"hour": 3, "minute": 3}
